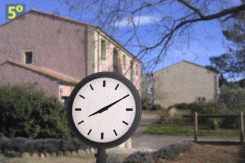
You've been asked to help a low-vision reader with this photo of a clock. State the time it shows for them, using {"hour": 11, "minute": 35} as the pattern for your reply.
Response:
{"hour": 8, "minute": 10}
